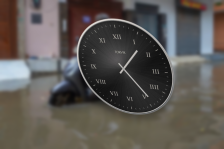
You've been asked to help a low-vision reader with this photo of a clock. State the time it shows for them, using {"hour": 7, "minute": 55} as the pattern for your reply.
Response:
{"hour": 1, "minute": 24}
